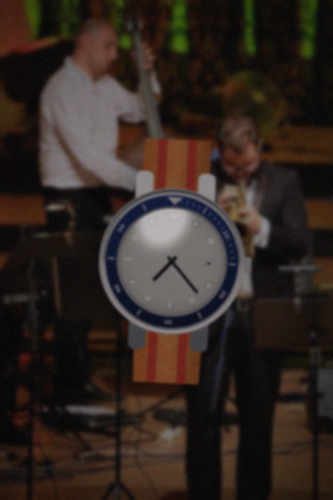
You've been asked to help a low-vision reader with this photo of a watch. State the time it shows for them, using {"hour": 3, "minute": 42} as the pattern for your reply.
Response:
{"hour": 7, "minute": 23}
